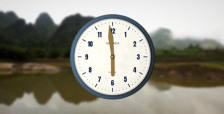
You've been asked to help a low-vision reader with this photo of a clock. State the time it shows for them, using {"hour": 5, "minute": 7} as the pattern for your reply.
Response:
{"hour": 5, "minute": 59}
